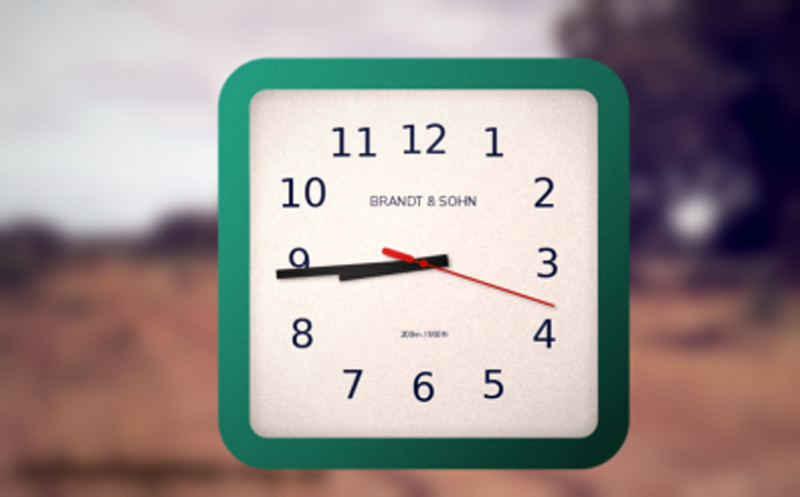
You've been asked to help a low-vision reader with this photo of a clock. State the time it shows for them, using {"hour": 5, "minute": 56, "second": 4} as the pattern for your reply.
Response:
{"hour": 8, "minute": 44, "second": 18}
